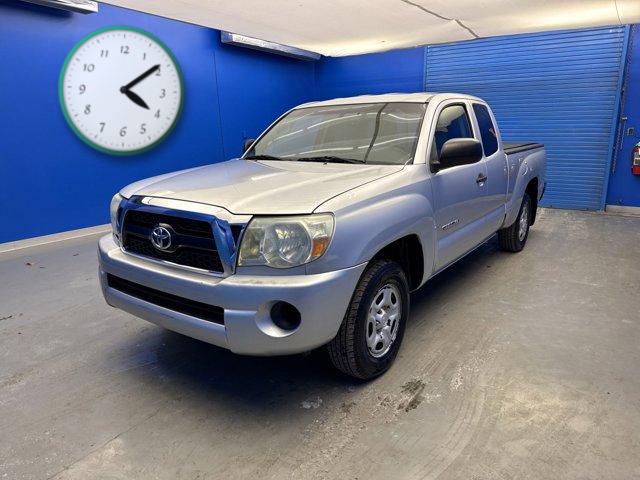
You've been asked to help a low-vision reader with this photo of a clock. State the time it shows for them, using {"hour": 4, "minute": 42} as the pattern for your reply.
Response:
{"hour": 4, "minute": 9}
